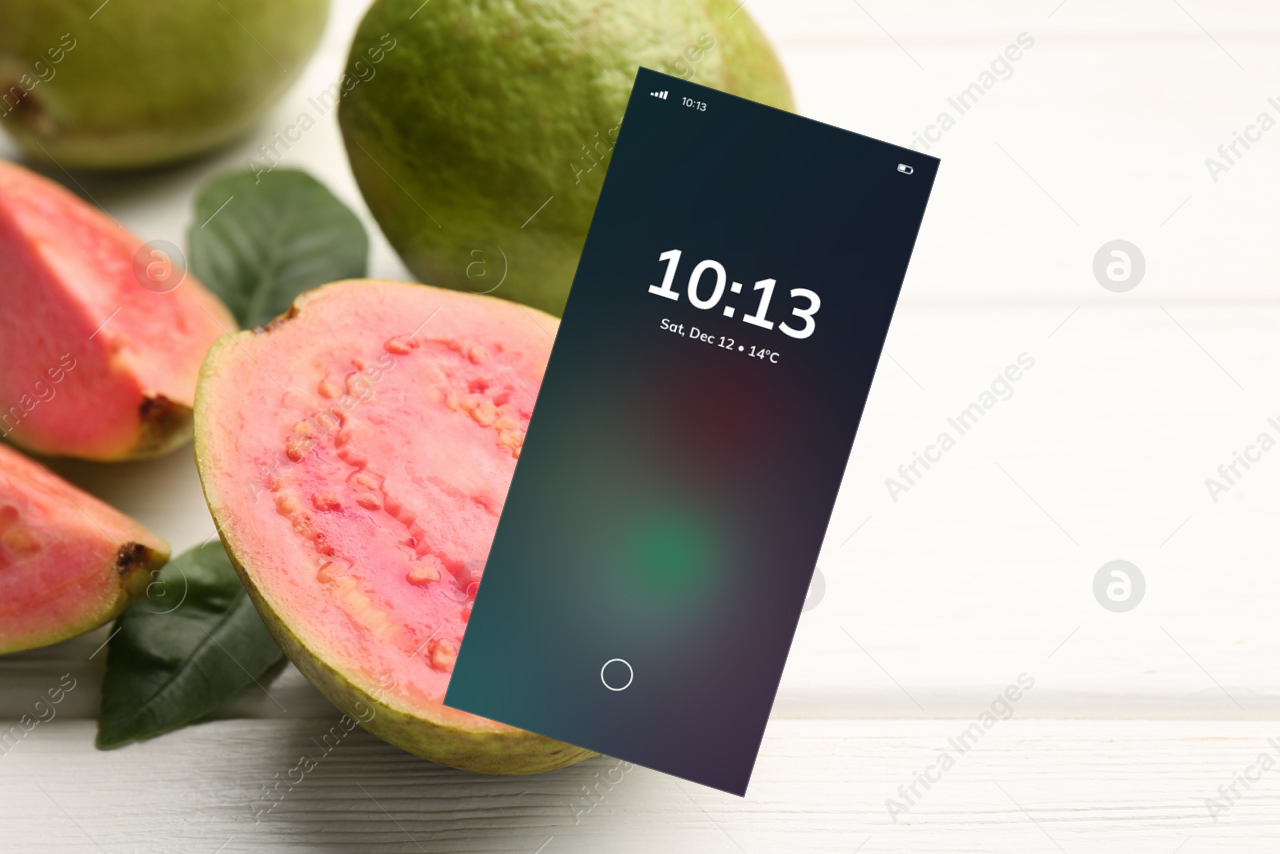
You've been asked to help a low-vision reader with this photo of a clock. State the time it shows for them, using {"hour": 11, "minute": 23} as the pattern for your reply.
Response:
{"hour": 10, "minute": 13}
